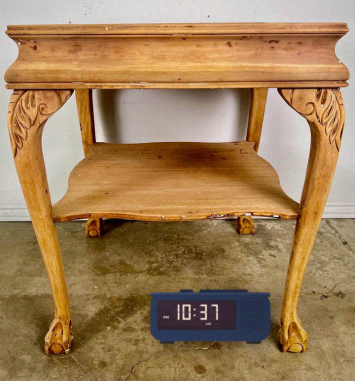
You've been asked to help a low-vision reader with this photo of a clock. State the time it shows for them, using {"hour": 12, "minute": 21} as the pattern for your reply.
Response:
{"hour": 10, "minute": 37}
